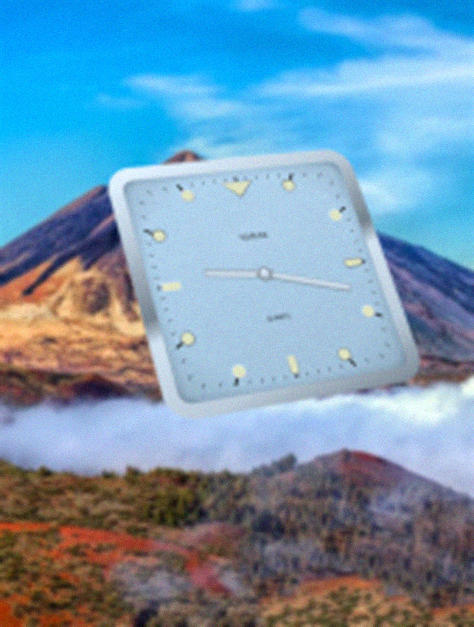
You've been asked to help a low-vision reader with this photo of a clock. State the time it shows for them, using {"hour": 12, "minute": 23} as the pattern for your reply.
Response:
{"hour": 9, "minute": 18}
